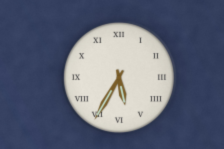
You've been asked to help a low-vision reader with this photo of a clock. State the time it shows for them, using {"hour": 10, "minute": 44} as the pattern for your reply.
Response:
{"hour": 5, "minute": 35}
